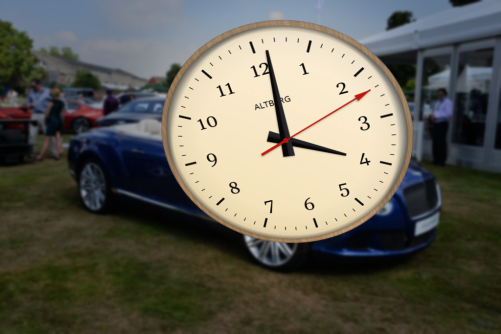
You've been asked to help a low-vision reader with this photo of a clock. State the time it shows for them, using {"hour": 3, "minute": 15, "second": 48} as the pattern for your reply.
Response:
{"hour": 4, "minute": 1, "second": 12}
